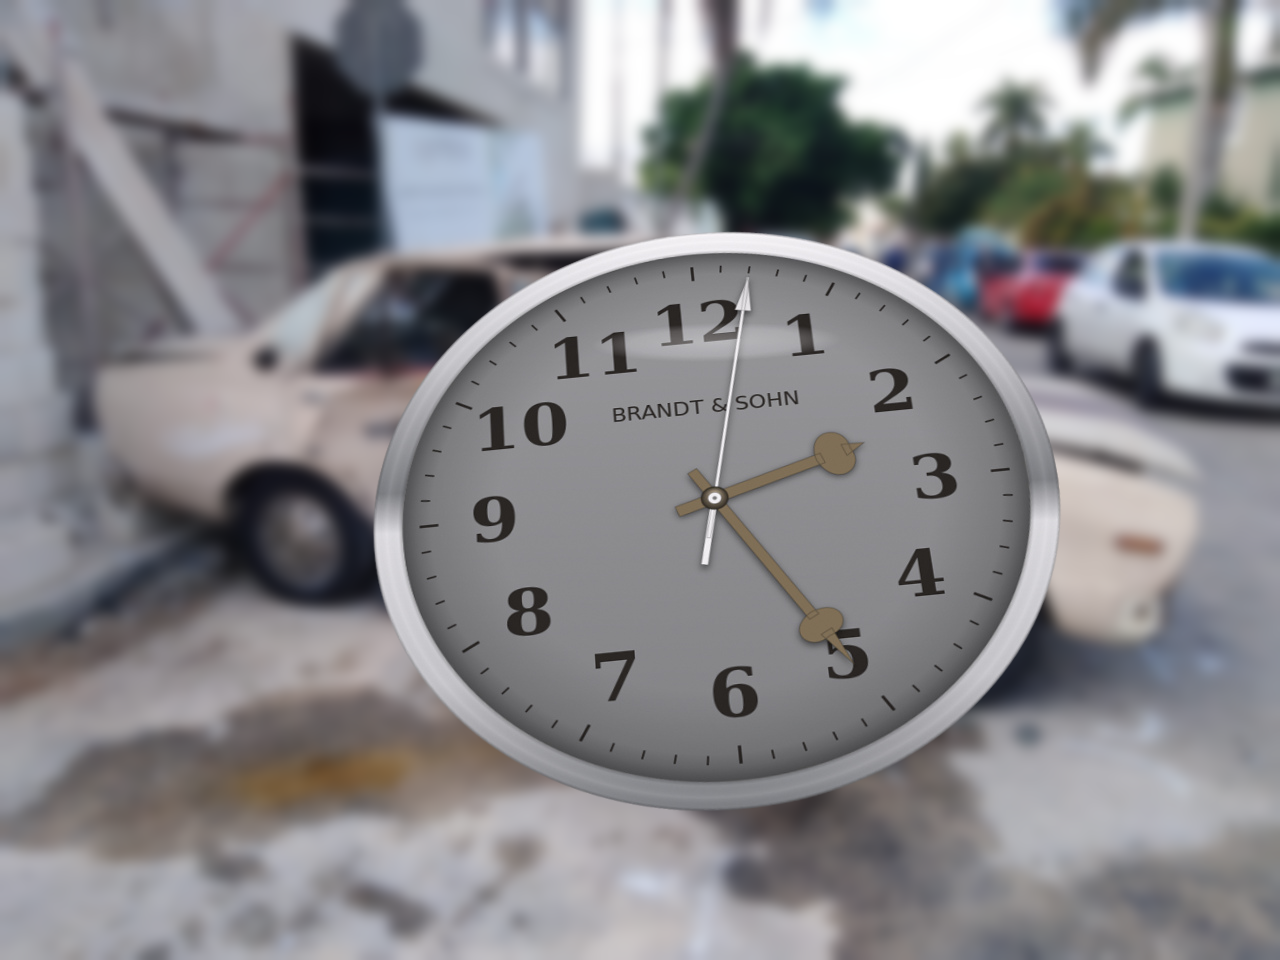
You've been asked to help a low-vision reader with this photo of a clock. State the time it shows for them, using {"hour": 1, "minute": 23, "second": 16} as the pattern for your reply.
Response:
{"hour": 2, "minute": 25, "second": 2}
